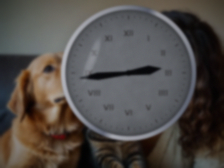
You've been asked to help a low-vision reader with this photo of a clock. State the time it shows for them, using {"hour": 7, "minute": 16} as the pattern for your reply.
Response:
{"hour": 2, "minute": 44}
